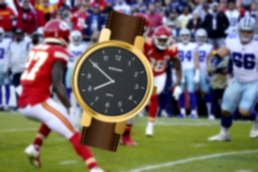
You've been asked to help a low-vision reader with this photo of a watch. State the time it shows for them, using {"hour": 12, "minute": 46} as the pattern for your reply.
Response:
{"hour": 7, "minute": 50}
